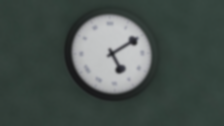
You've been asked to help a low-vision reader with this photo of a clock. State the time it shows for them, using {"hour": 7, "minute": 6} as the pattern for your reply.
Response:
{"hour": 5, "minute": 10}
